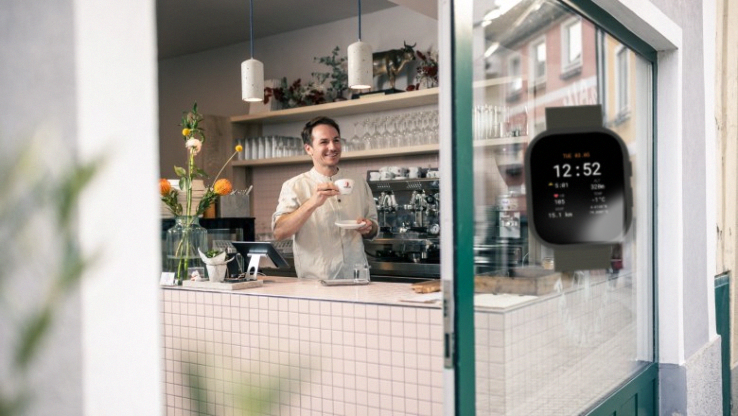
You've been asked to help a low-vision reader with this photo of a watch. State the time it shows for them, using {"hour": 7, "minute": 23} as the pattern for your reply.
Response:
{"hour": 12, "minute": 52}
